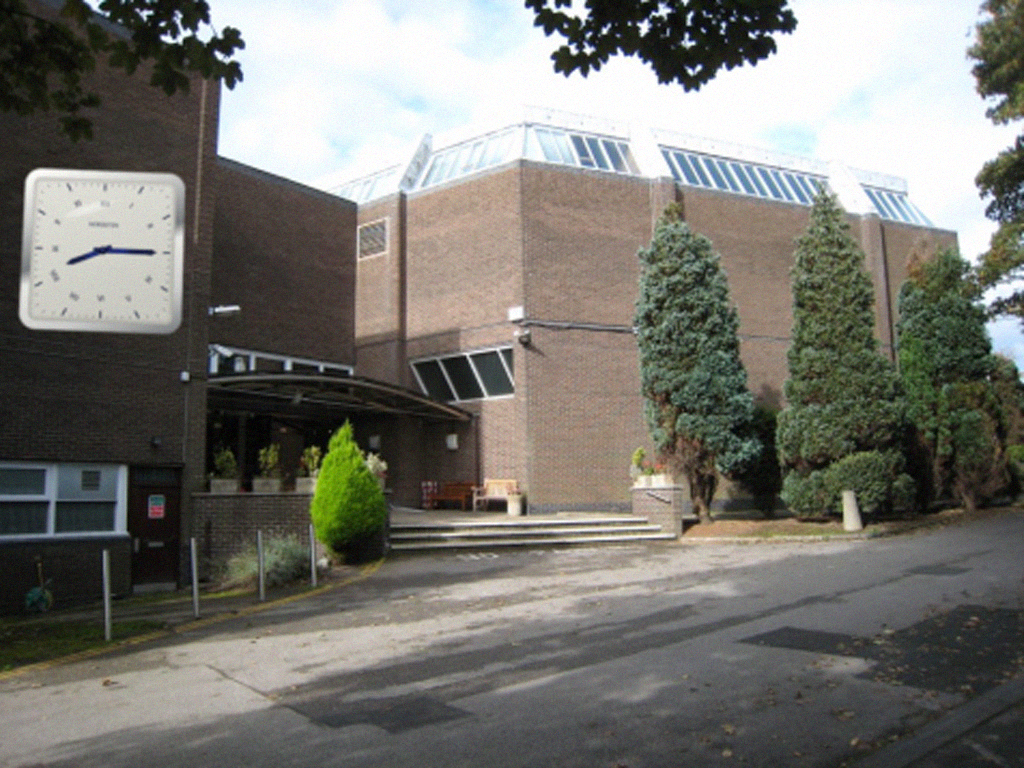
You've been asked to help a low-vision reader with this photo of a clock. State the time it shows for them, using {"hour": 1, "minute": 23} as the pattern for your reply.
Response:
{"hour": 8, "minute": 15}
